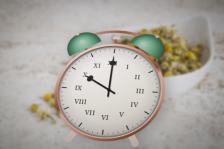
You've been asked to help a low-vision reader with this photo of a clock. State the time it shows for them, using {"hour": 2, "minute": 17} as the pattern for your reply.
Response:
{"hour": 10, "minute": 0}
